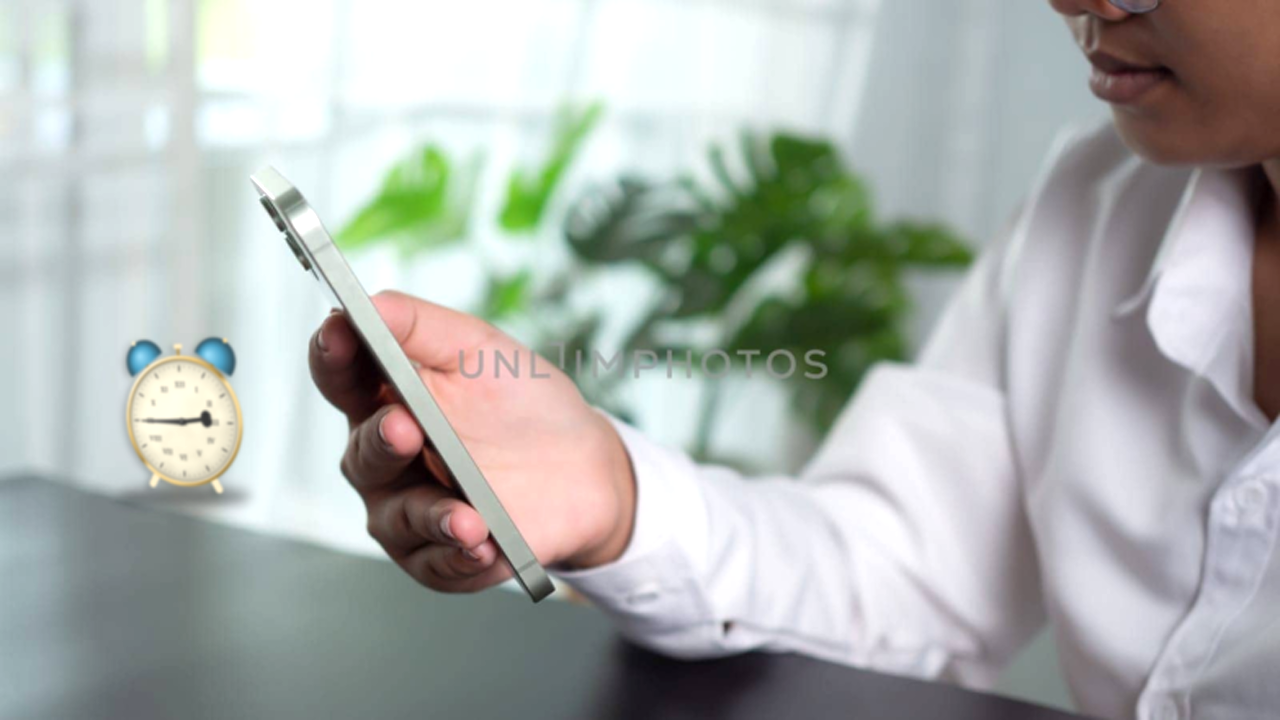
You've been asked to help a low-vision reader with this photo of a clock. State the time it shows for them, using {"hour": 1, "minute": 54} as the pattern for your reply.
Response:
{"hour": 2, "minute": 45}
